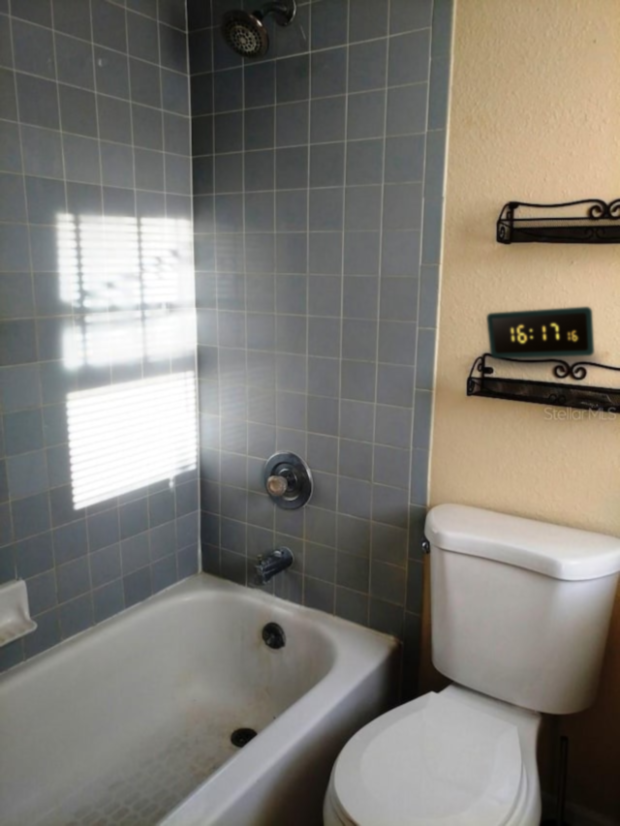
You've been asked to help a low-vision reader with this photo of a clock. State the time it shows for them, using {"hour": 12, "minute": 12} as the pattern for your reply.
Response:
{"hour": 16, "minute": 17}
